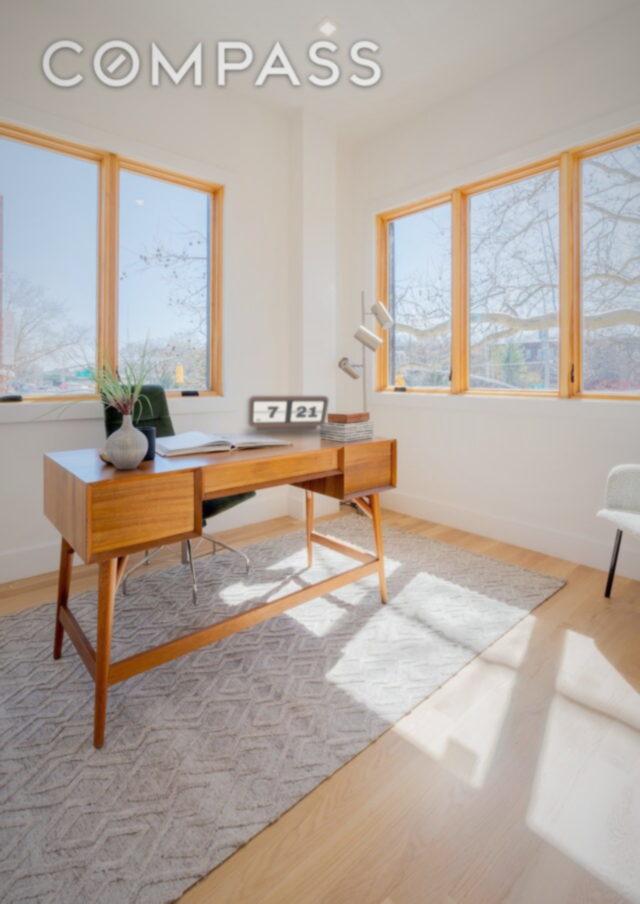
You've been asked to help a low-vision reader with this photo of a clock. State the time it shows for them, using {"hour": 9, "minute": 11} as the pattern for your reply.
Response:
{"hour": 7, "minute": 21}
